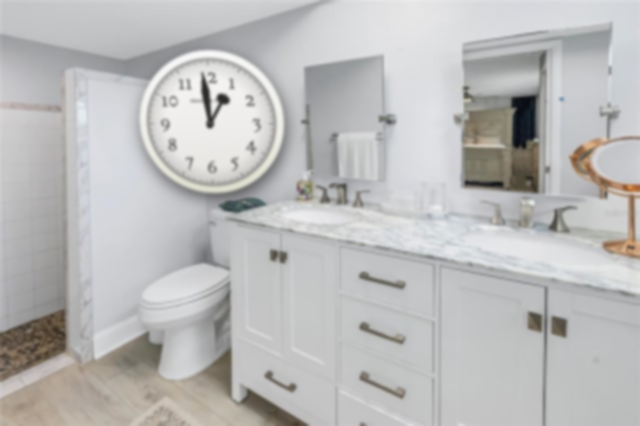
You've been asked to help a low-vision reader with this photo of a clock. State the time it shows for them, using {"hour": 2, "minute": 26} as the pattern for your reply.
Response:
{"hour": 12, "minute": 59}
